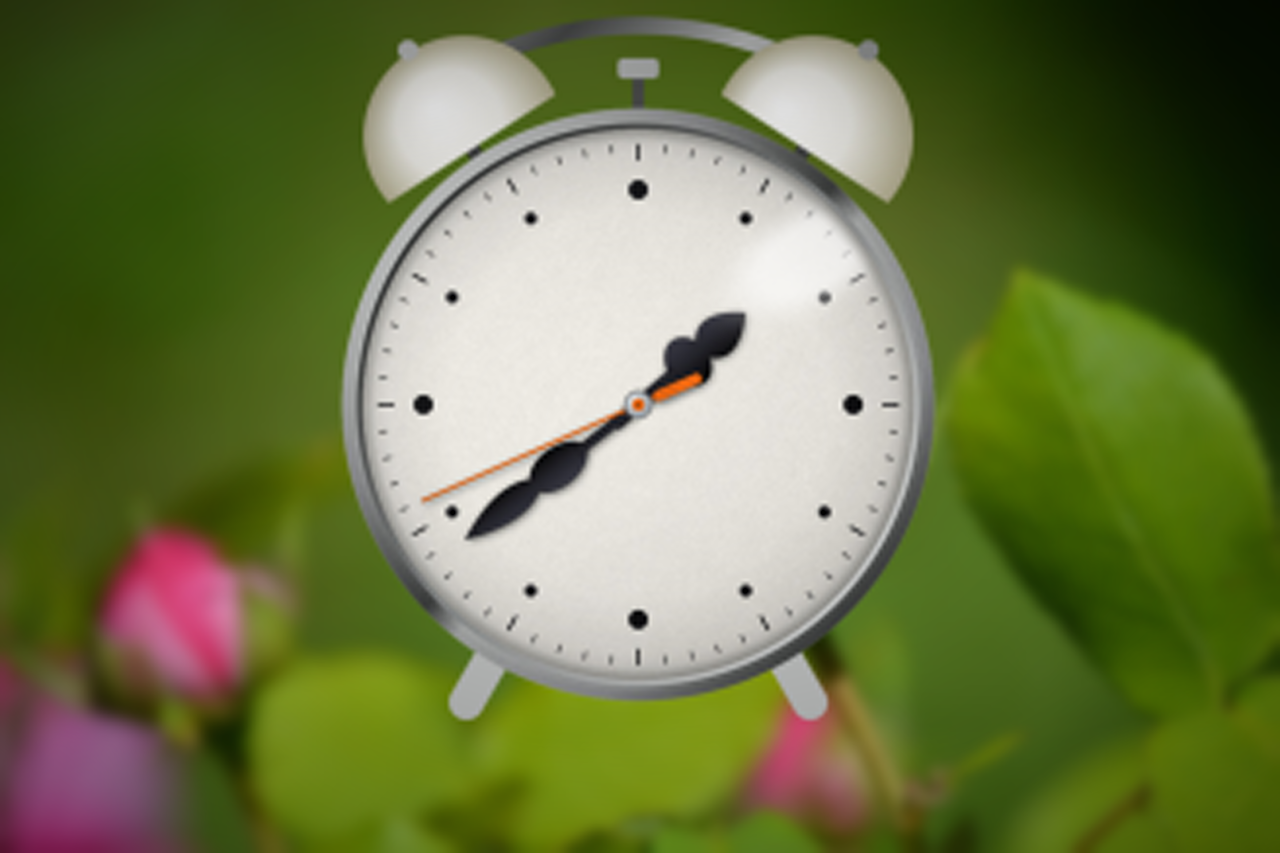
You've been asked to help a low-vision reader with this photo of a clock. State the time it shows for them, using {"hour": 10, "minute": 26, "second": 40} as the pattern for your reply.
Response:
{"hour": 1, "minute": 38, "second": 41}
